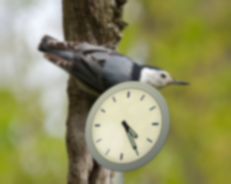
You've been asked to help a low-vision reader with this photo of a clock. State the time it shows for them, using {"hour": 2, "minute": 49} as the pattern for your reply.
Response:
{"hour": 4, "minute": 25}
